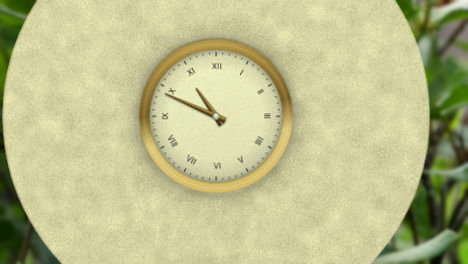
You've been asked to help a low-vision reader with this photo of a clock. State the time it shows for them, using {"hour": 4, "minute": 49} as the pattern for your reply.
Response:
{"hour": 10, "minute": 49}
